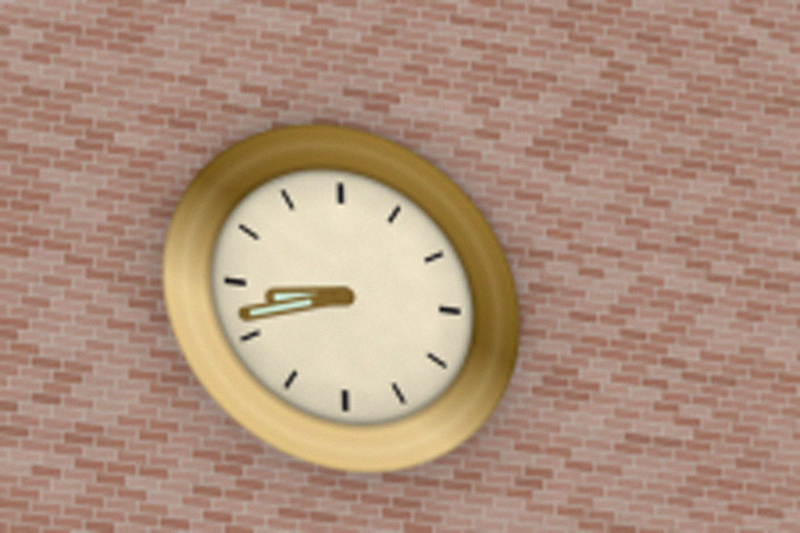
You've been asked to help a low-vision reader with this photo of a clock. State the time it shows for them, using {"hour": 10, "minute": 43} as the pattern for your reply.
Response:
{"hour": 8, "minute": 42}
